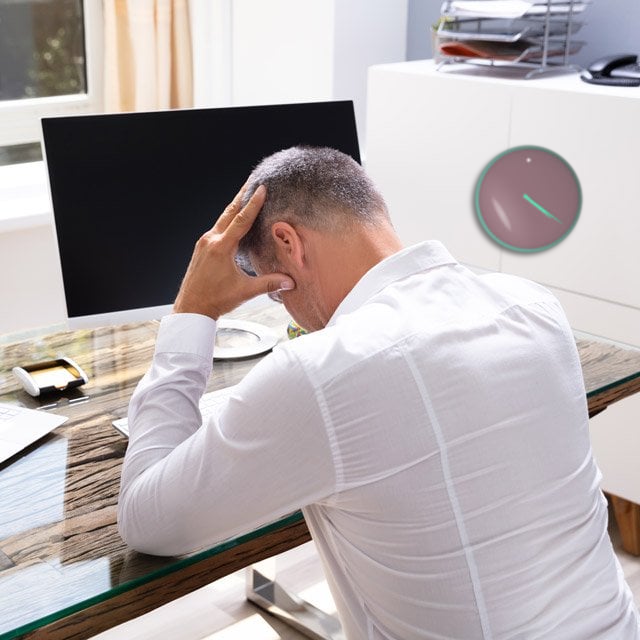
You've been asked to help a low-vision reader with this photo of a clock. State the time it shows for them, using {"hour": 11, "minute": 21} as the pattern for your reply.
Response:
{"hour": 4, "minute": 21}
